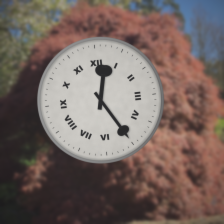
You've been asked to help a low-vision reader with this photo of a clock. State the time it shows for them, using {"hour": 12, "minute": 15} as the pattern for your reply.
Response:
{"hour": 12, "minute": 25}
